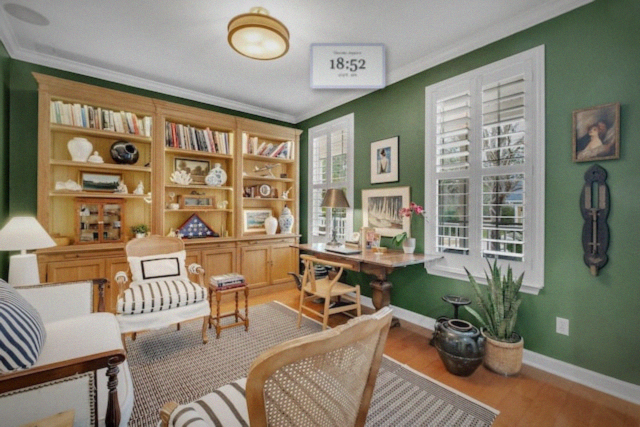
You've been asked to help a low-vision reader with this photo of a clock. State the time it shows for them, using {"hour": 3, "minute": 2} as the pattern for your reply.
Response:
{"hour": 18, "minute": 52}
